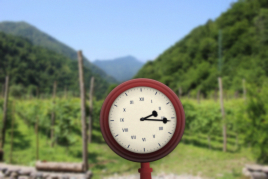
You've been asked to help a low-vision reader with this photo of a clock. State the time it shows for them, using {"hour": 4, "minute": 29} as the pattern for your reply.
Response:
{"hour": 2, "minute": 16}
